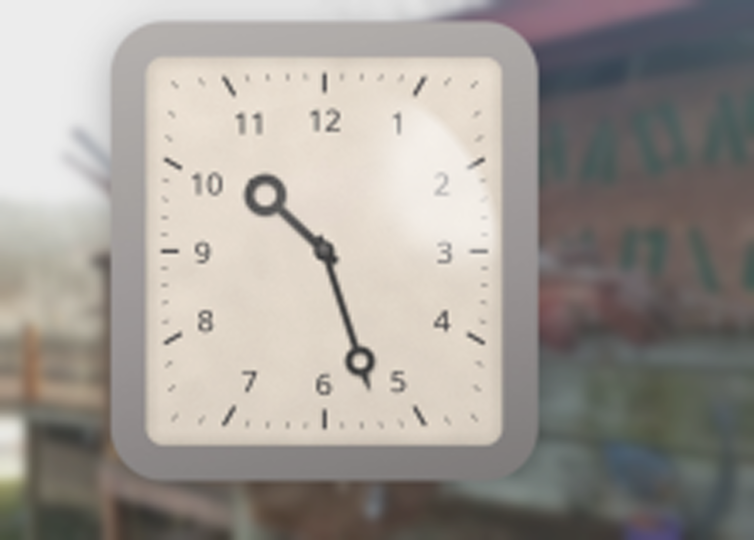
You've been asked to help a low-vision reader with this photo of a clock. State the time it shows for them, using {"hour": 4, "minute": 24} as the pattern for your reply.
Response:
{"hour": 10, "minute": 27}
